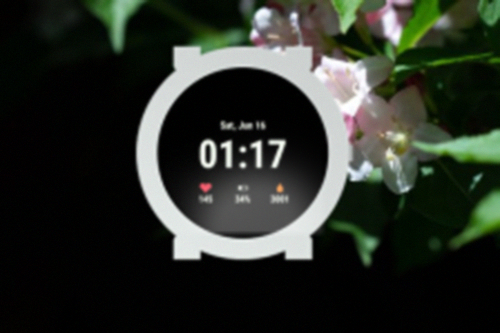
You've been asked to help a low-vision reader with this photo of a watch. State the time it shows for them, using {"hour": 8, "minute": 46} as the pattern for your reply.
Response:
{"hour": 1, "minute": 17}
